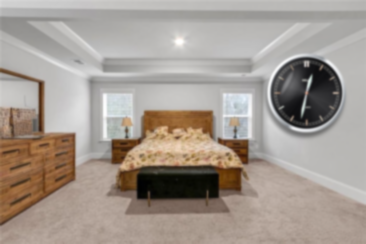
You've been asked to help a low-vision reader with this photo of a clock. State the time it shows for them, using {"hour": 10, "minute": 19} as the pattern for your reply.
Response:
{"hour": 12, "minute": 32}
